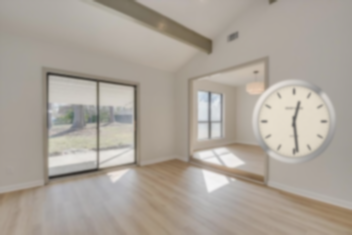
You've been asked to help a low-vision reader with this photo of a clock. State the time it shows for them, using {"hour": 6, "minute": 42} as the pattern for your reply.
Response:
{"hour": 12, "minute": 29}
